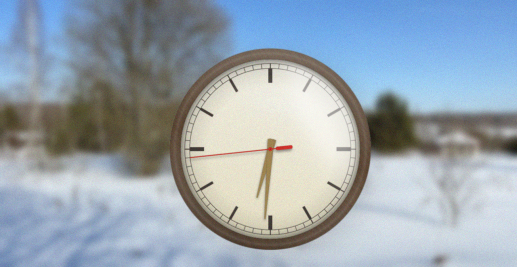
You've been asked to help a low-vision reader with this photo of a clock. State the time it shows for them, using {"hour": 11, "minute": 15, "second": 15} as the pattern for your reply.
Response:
{"hour": 6, "minute": 30, "second": 44}
